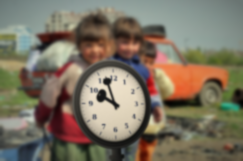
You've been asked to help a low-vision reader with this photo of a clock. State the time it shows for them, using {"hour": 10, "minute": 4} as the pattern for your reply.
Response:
{"hour": 9, "minute": 57}
